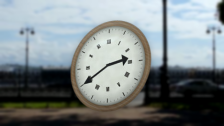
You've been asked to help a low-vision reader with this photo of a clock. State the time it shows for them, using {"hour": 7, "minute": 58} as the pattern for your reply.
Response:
{"hour": 2, "minute": 40}
